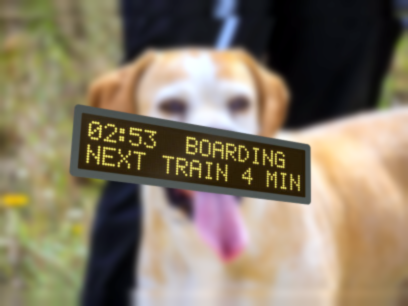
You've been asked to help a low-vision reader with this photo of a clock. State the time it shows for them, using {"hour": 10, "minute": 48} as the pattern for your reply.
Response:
{"hour": 2, "minute": 53}
